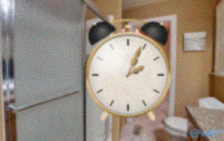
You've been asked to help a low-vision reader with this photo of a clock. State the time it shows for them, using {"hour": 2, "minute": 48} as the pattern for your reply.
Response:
{"hour": 2, "minute": 4}
